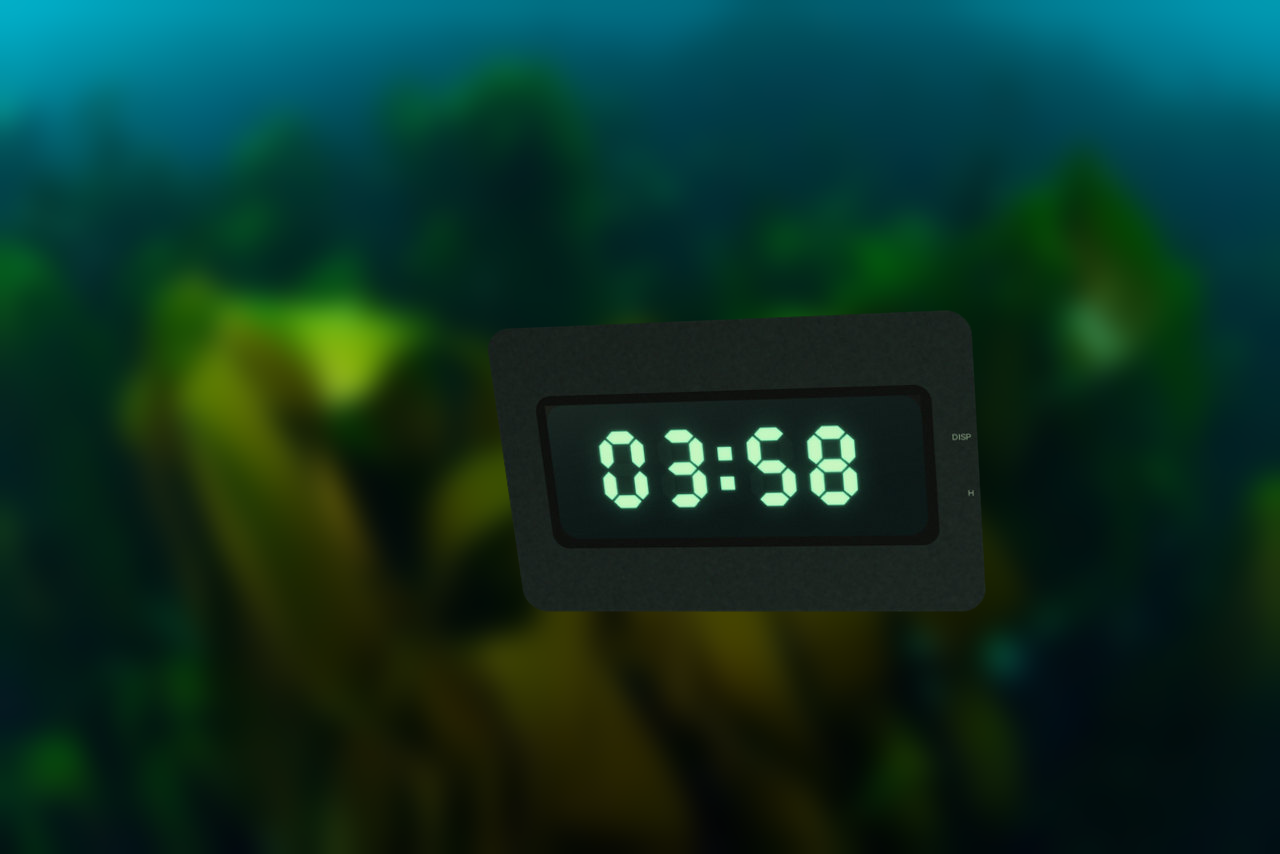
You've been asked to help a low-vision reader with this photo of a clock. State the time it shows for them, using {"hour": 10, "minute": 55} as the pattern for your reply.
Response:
{"hour": 3, "minute": 58}
